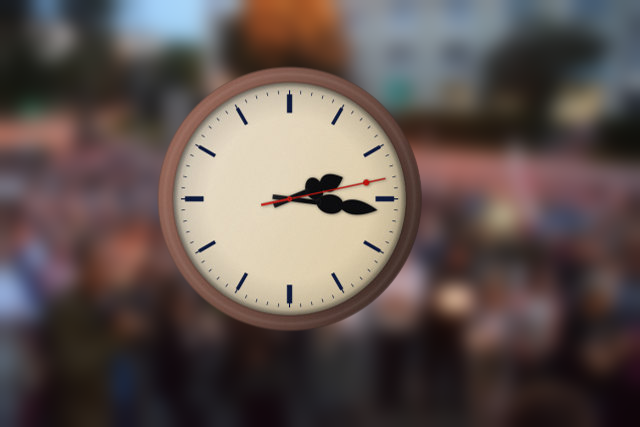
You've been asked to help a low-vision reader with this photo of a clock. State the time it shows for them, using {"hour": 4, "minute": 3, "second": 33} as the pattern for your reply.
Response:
{"hour": 2, "minute": 16, "second": 13}
